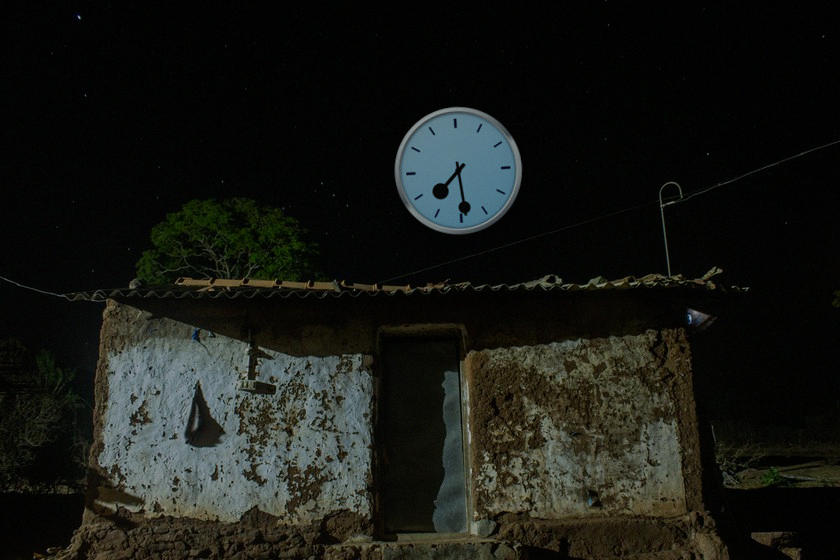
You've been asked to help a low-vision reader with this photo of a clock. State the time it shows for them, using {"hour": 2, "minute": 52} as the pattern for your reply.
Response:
{"hour": 7, "minute": 29}
